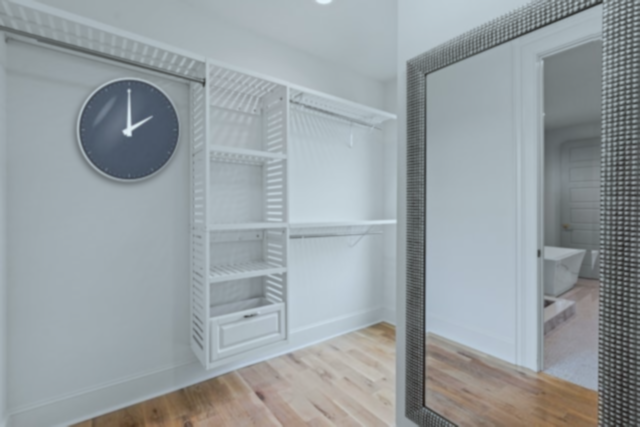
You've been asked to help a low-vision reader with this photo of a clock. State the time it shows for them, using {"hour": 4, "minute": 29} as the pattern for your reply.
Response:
{"hour": 2, "minute": 0}
